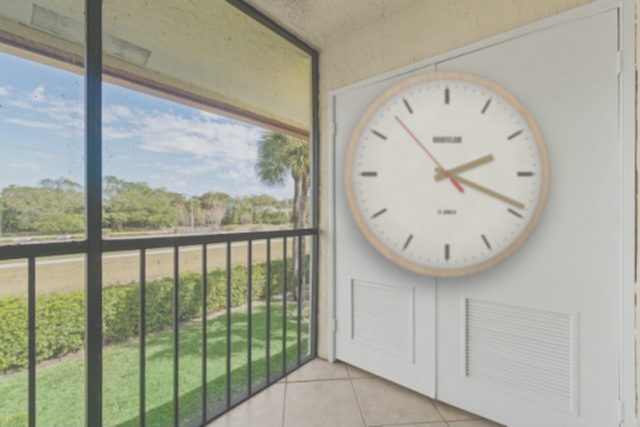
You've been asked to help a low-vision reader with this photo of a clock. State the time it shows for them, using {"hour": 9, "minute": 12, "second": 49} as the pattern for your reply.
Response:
{"hour": 2, "minute": 18, "second": 53}
